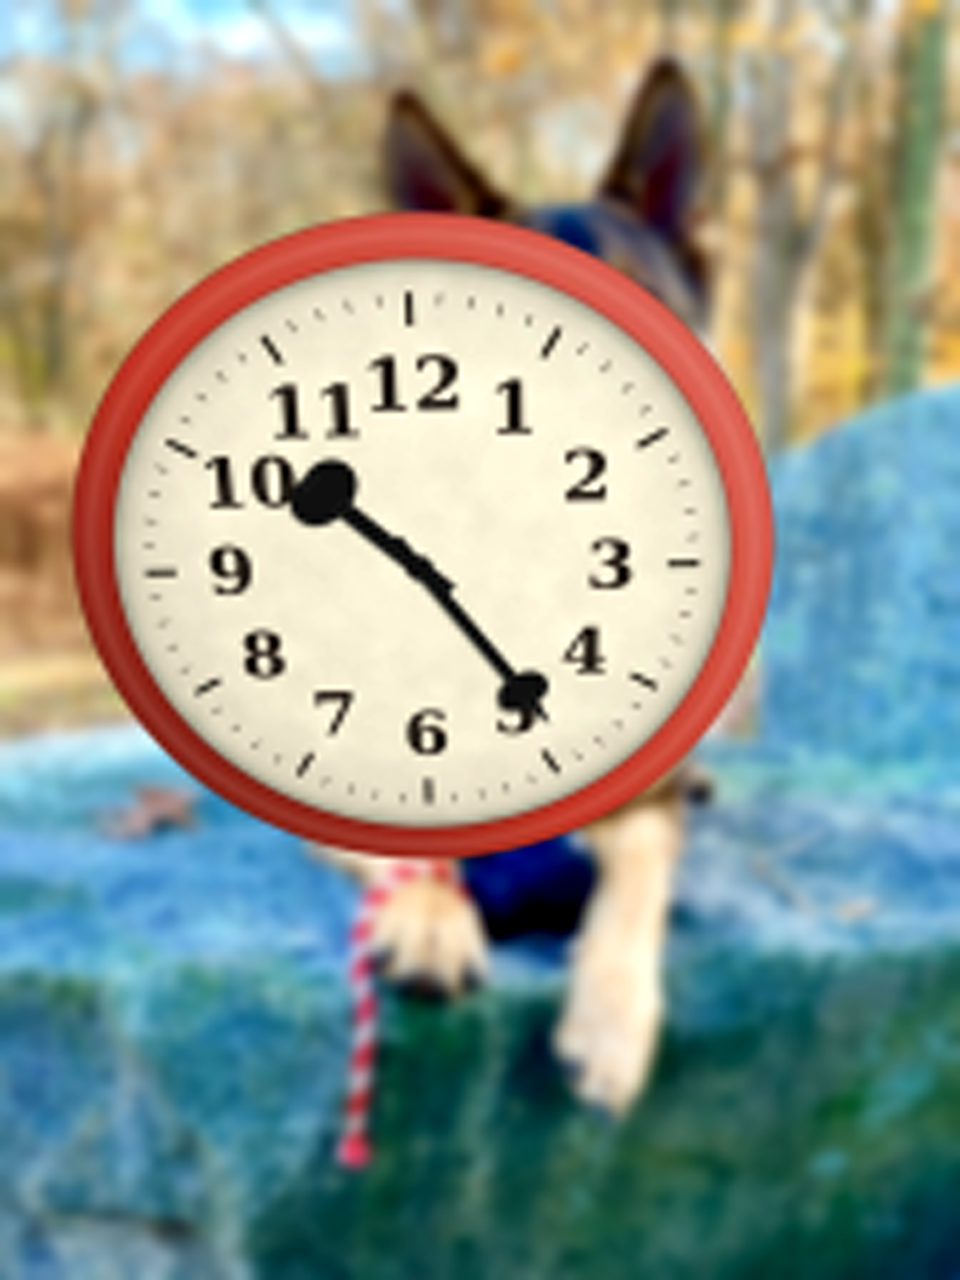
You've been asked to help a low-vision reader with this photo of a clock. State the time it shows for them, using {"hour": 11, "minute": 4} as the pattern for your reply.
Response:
{"hour": 10, "minute": 24}
